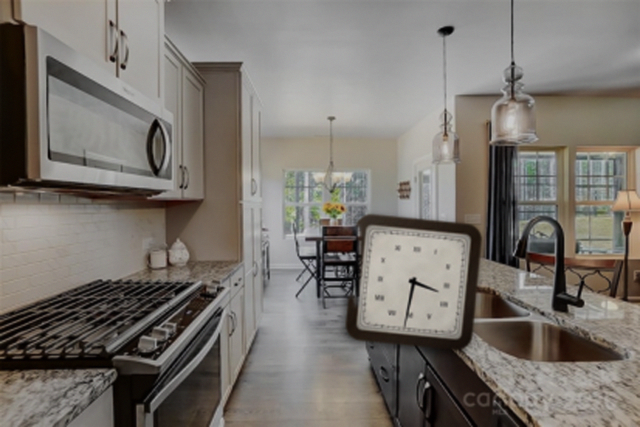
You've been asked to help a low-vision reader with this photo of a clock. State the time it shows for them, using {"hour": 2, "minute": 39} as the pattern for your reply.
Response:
{"hour": 3, "minute": 31}
